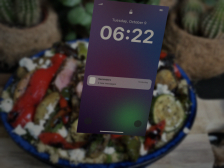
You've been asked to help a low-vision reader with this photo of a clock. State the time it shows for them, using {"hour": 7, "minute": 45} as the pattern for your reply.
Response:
{"hour": 6, "minute": 22}
